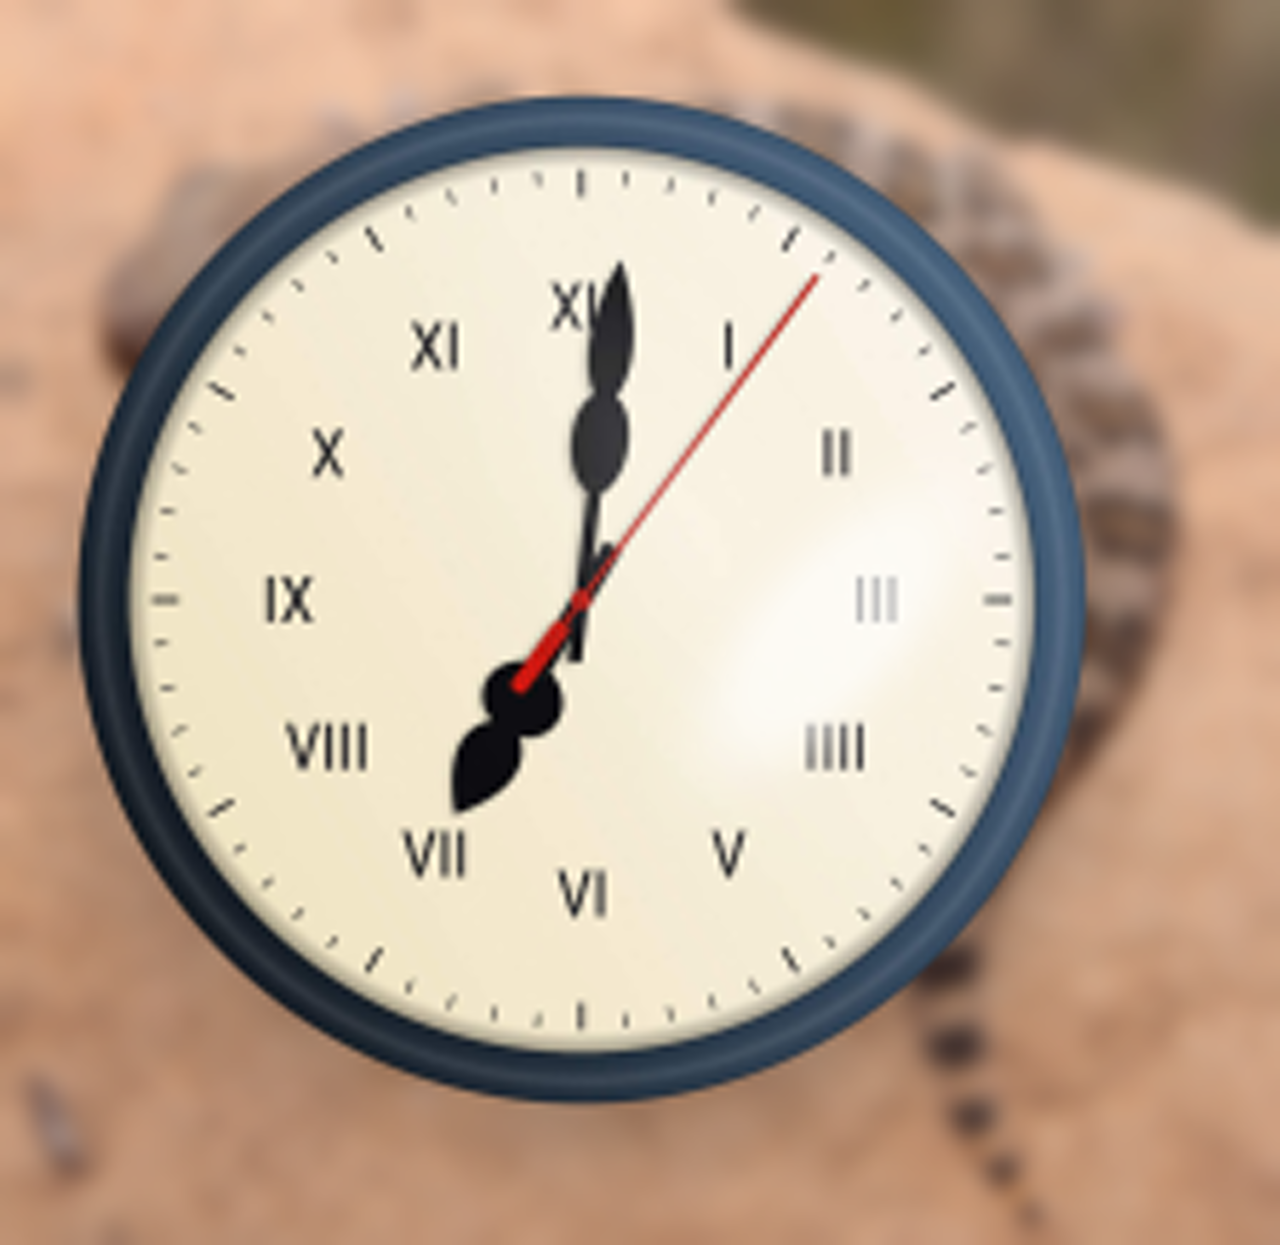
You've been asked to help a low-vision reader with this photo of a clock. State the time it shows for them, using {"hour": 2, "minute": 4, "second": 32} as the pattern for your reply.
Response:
{"hour": 7, "minute": 1, "second": 6}
